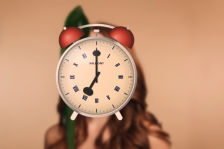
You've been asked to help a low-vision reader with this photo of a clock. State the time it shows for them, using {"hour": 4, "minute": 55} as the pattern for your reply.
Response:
{"hour": 7, "minute": 0}
